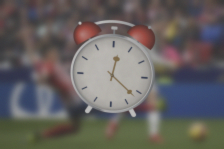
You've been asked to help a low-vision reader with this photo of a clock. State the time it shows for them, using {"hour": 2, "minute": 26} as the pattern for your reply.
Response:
{"hour": 12, "minute": 22}
